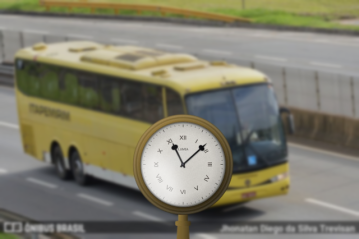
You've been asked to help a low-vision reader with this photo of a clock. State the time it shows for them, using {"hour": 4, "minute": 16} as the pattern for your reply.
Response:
{"hour": 11, "minute": 8}
